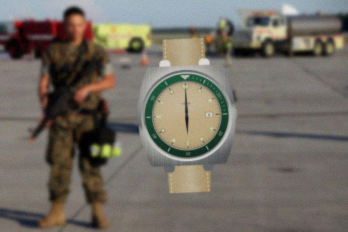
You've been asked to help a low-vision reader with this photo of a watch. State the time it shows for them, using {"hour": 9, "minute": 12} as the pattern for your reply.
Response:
{"hour": 6, "minute": 0}
